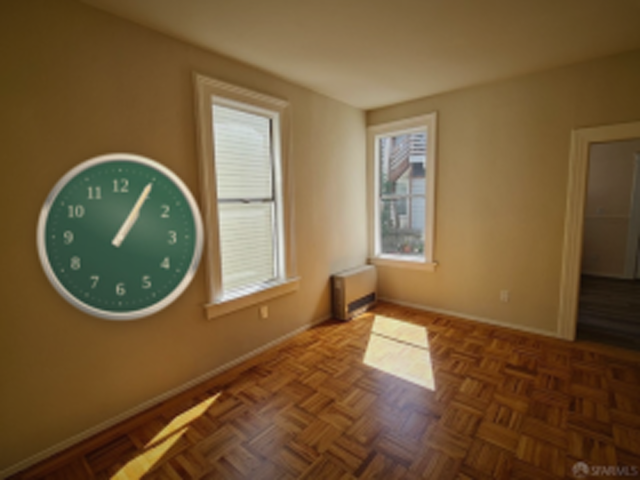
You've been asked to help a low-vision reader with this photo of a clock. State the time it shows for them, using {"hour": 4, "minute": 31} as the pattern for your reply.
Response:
{"hour": 1, "minute": 5}
